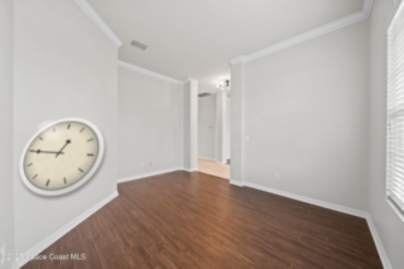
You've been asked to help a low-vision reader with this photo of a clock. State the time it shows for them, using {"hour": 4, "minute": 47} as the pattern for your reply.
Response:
{"hour": 12, "minute": 45}
